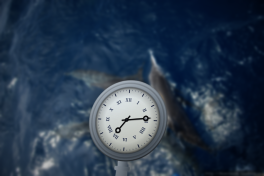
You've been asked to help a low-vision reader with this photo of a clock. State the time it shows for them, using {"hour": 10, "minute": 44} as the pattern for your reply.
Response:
{"hour": 7, "minute": 14}
